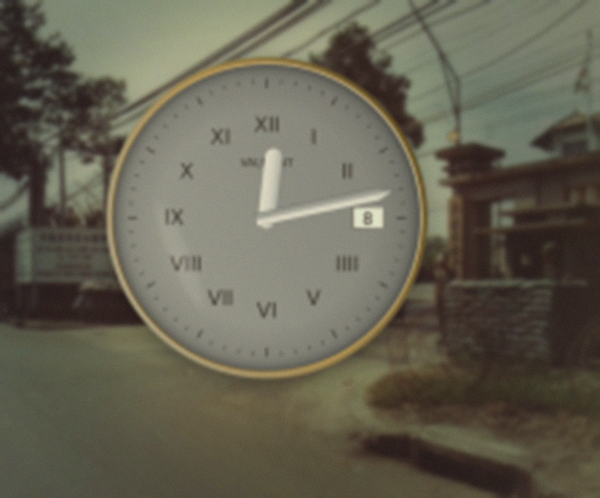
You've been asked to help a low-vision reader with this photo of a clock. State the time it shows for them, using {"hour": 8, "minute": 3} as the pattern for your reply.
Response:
{"hour": 12, "minute": 13}
